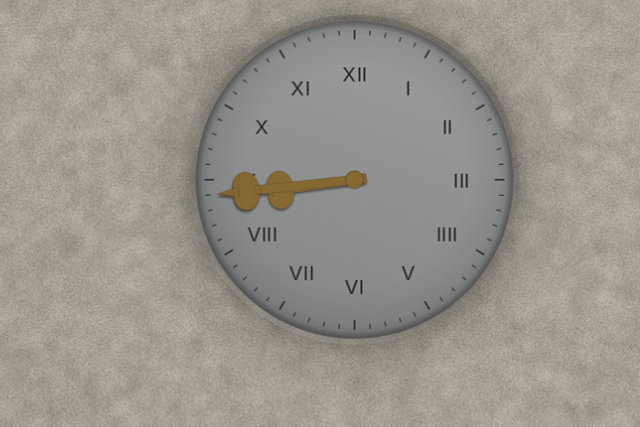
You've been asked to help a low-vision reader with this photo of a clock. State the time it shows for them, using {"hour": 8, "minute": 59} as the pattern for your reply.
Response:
{"hour": 8, "minute": 44}
